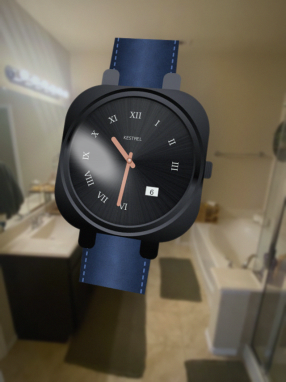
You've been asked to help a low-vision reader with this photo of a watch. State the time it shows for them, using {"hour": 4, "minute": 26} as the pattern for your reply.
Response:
{"hour": 10, "minute": 31}
